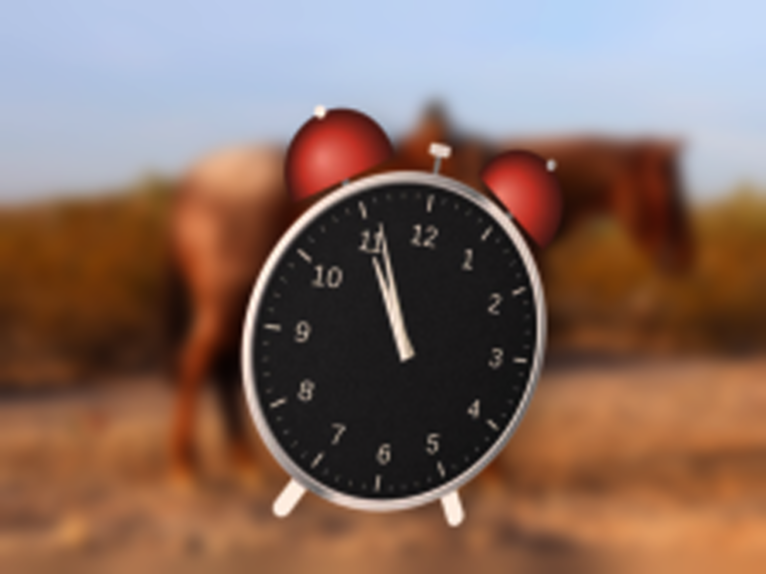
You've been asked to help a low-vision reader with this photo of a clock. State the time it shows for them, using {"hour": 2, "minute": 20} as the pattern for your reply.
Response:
{"hour": 10, "minute": 56}
